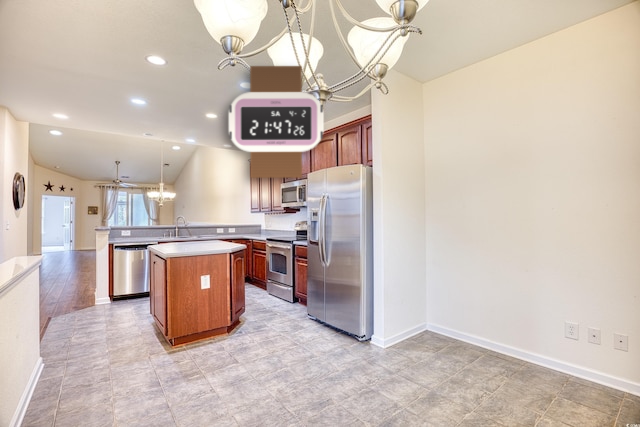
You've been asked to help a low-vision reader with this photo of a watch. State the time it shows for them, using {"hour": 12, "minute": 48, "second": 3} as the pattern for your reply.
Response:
{"hour": 21, "minute": 47, "second": 26}
